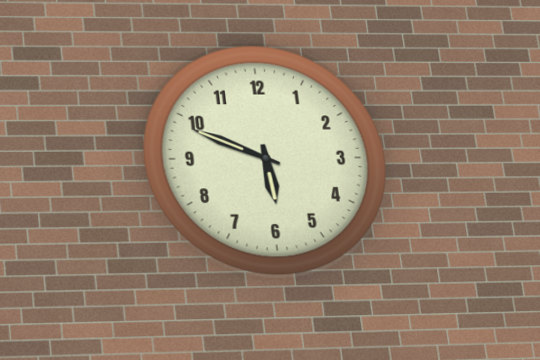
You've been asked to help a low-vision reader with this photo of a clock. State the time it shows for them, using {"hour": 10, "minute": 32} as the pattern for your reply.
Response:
{"hour": 5, "minute": 49}
